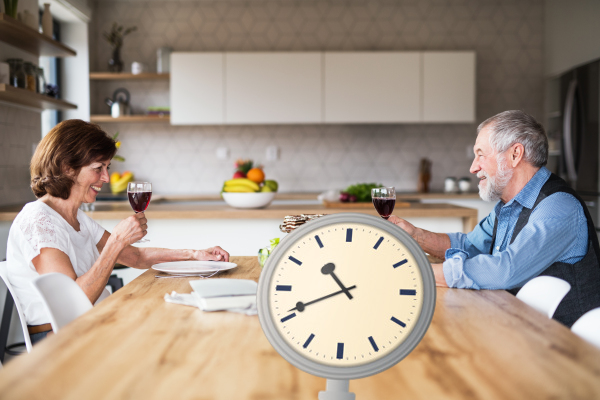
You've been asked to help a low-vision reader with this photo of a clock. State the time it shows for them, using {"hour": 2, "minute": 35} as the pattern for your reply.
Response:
{"hour": 10, "minute": 41}
